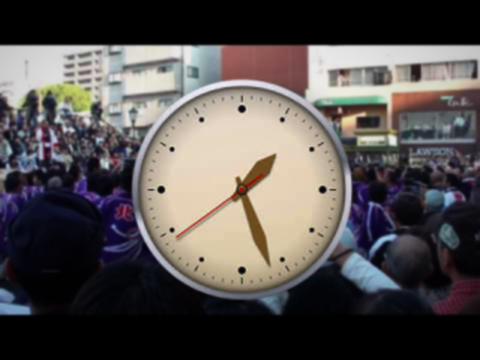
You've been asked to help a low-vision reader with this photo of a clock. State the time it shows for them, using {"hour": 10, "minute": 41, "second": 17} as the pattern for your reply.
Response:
{"hour": 1, "minute": 26, "second": 39}
